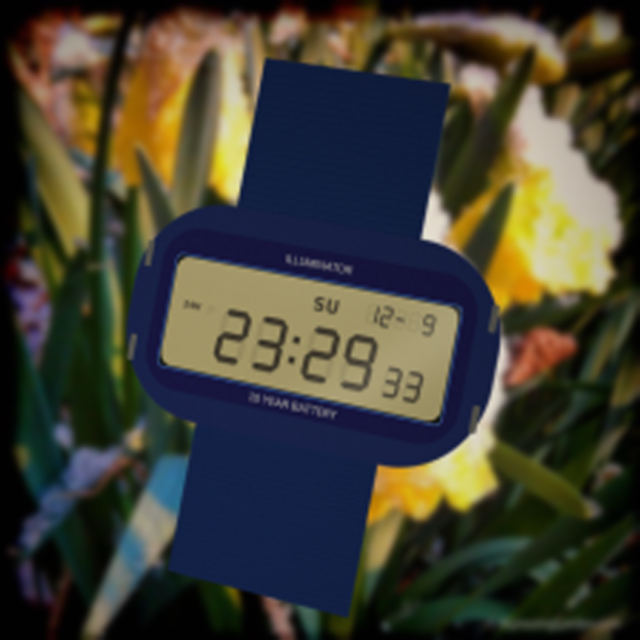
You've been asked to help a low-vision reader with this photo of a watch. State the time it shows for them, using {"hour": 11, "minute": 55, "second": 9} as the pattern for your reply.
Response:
{"hour": 23, "minute": 29, "second": 33}
